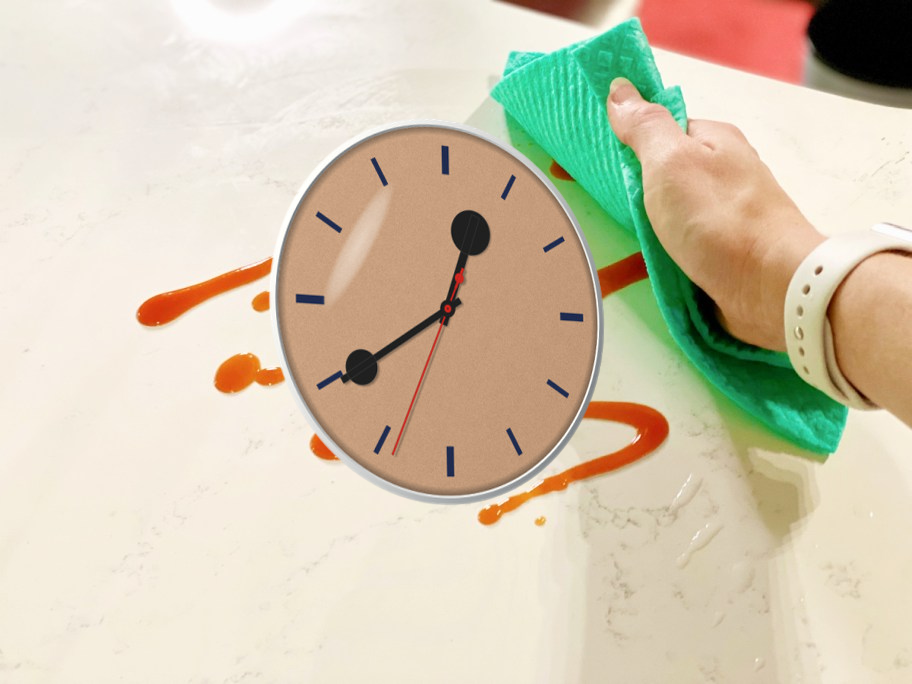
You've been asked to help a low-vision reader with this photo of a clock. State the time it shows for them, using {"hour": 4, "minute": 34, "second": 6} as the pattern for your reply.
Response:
{"hour": 12, "minute": 39, "second": 34}
